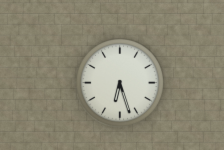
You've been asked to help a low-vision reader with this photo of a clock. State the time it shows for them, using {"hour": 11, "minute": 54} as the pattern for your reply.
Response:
{"hour": 6, "minute": 27}
